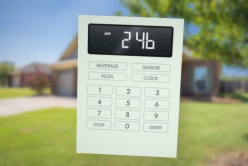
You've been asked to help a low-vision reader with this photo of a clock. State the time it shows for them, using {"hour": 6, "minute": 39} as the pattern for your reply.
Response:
{"hour": 2, "minute": 46}
